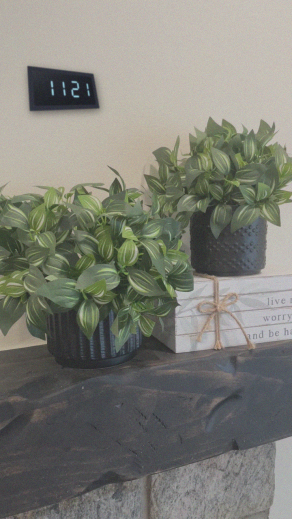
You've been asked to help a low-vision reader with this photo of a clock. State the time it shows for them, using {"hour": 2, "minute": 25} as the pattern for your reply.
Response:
{"hour": 11, "minute": 21}
